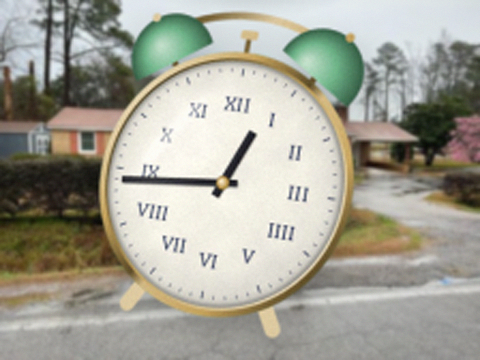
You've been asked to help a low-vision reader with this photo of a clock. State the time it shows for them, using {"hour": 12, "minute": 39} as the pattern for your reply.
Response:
{"hour": 12, "minute": 44}
